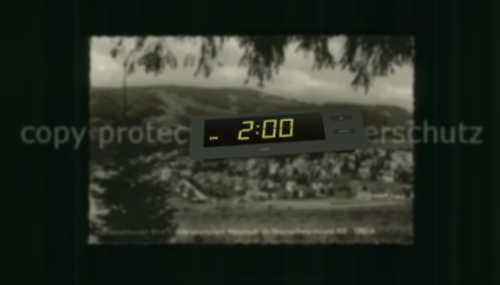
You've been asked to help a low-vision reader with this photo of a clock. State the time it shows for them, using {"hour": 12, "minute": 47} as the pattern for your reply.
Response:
{"hour": 2, "minute": 0}
